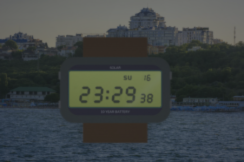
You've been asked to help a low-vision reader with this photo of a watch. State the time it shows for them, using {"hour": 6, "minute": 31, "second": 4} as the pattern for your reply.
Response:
{"hour": 23, "minute": 29, "second": 38}
